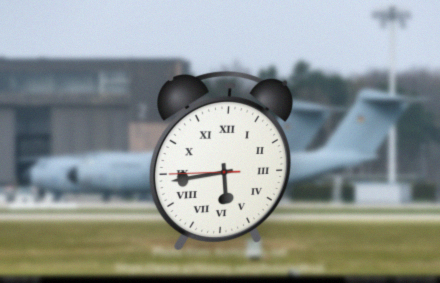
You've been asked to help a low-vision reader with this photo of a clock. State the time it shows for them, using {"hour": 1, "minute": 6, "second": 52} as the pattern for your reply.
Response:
{"hour": 5, "minute": 43, "second": 45}
